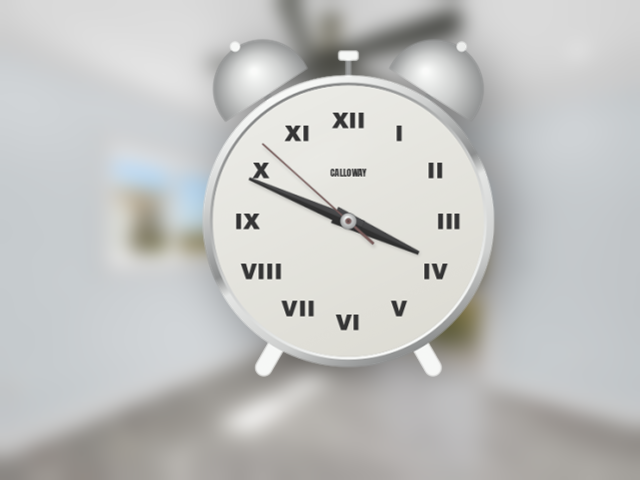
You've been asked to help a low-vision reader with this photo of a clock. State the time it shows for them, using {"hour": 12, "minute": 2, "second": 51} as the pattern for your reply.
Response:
{"hour": 3, "minute": 48, "second": 52}
